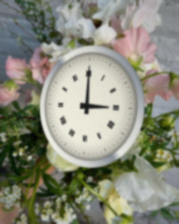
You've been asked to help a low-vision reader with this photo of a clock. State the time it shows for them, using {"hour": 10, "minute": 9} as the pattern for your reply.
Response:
{"hour": 3, "minute": 0}
